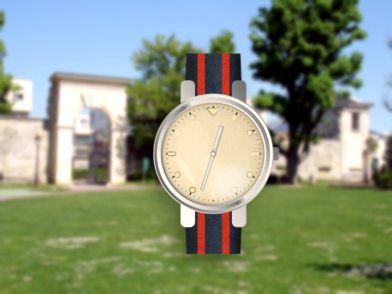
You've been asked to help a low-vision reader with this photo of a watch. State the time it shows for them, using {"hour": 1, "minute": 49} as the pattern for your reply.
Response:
{"hour": 12, "minute": 33}
